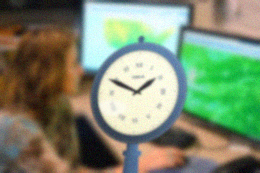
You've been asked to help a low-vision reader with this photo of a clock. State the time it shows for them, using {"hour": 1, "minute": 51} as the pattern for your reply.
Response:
{"hour": 1, "minute": 49}
